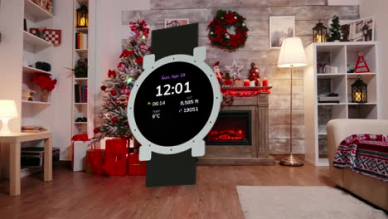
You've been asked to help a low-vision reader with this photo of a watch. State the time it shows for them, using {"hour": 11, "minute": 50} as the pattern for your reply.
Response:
{"hour": 12, "minute": 1}
